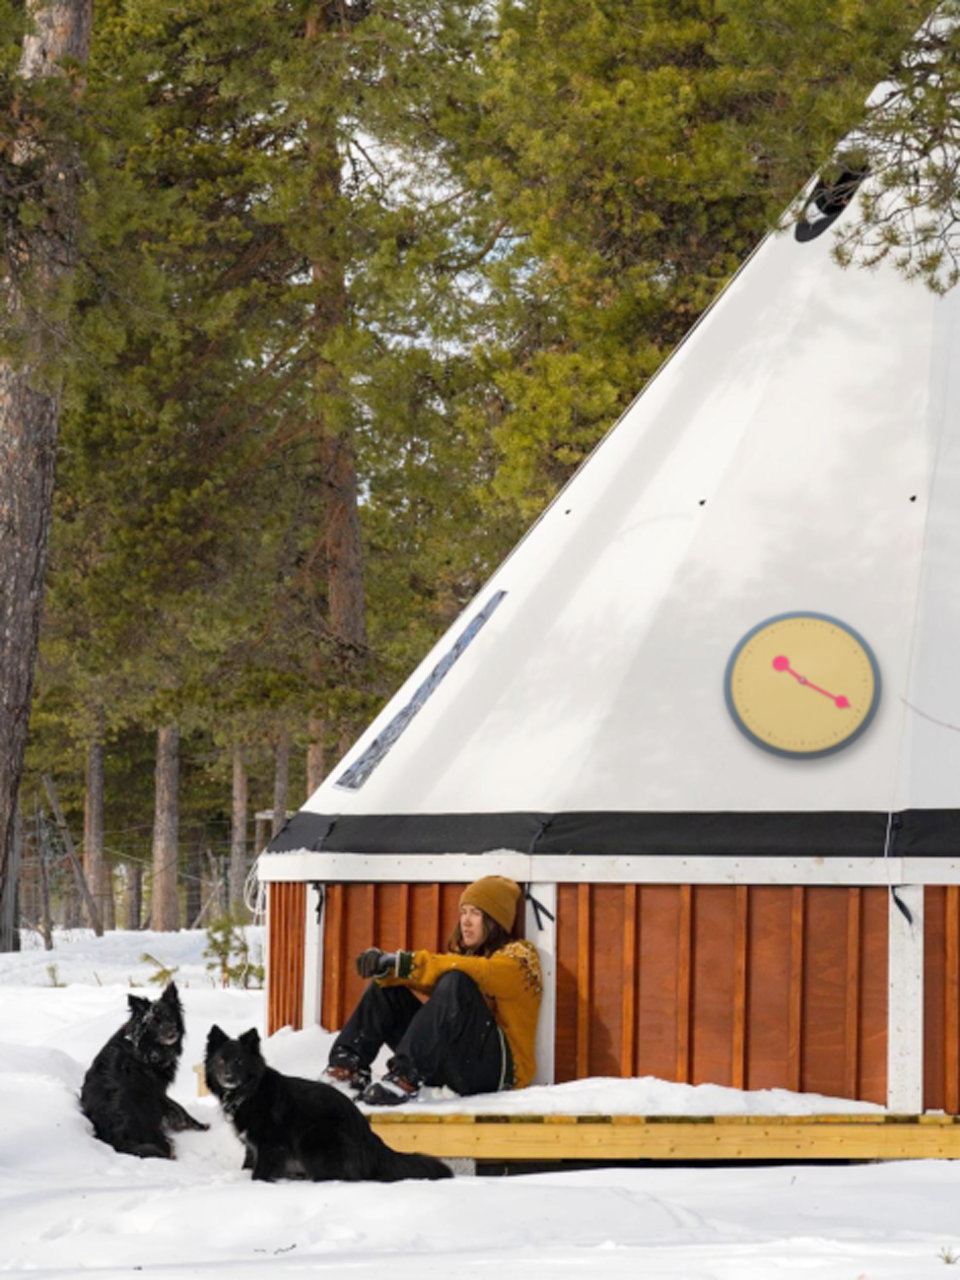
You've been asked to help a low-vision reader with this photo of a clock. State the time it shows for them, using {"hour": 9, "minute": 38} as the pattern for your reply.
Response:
{"hour": 10, "minute": 20}
